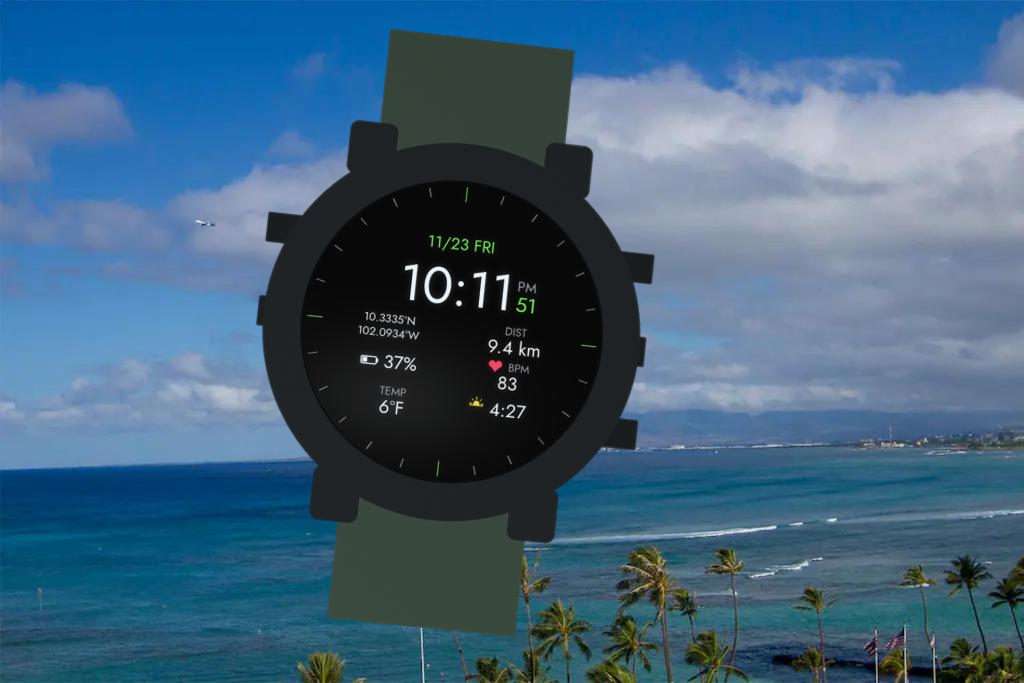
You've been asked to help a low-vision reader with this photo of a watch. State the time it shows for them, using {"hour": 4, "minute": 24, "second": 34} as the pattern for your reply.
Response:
{"hour": 10, "minute": 11, "second": 51}
